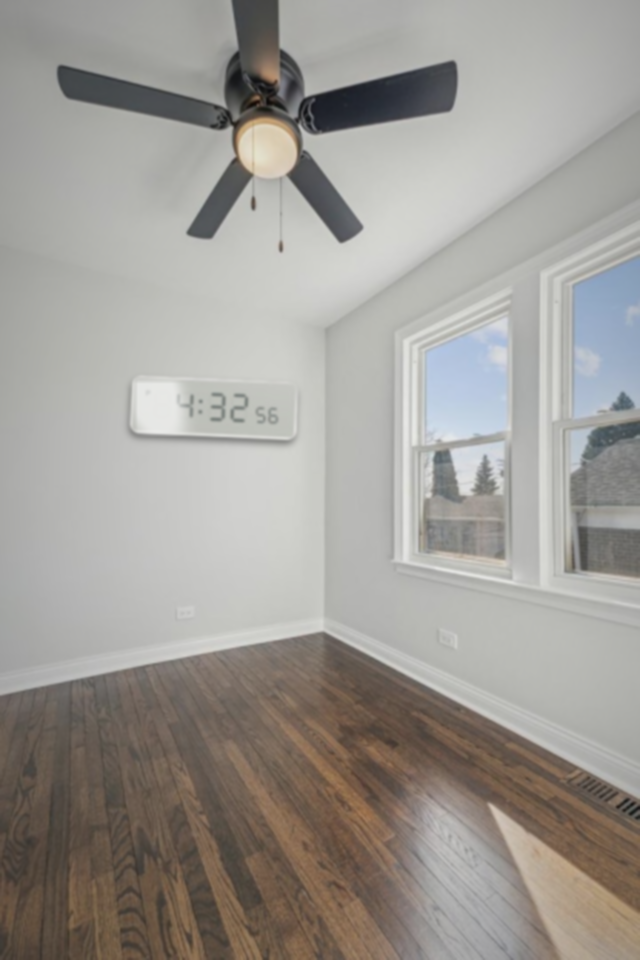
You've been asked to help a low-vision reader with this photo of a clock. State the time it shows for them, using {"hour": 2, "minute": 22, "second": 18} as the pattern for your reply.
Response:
{"hour": 4, "minute": 32, "second": 56}
